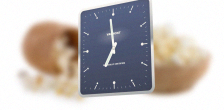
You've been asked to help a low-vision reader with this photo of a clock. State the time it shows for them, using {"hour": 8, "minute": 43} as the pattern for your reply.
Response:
{"hour": 6, "minute": 59}
